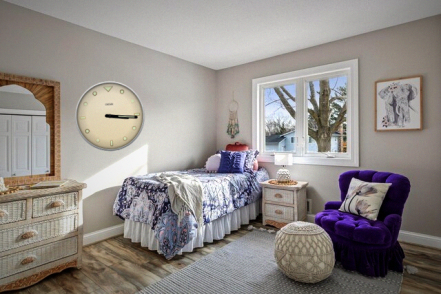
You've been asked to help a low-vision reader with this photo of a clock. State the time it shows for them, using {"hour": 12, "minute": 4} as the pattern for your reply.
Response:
{"hour": 3, "minute": 16}
